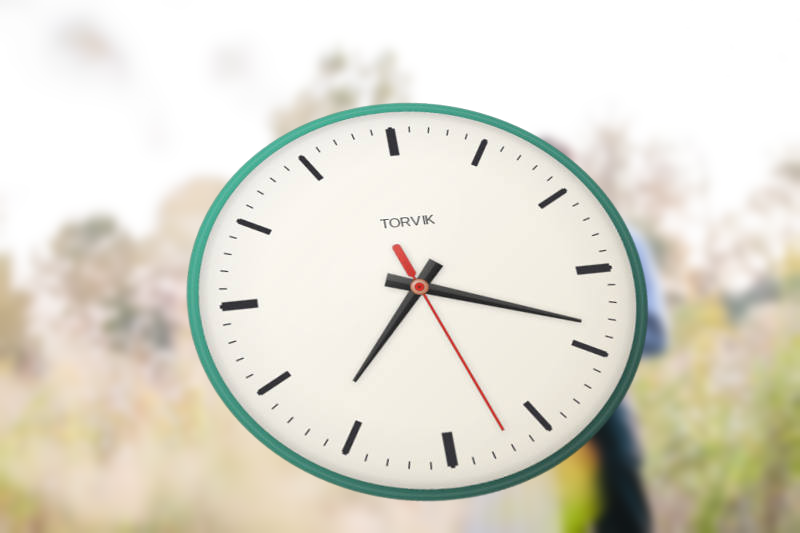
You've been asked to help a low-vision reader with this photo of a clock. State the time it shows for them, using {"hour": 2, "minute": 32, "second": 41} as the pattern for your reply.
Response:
{"hour": 7, "minute": 18, "second": 27}
